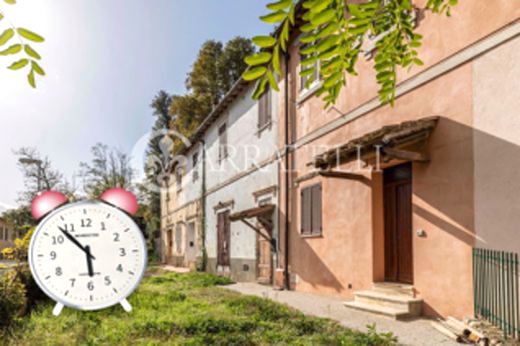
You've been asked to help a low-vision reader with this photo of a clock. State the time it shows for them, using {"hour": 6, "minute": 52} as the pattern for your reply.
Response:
{"hour": 5, "minute": 53}
